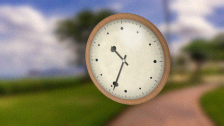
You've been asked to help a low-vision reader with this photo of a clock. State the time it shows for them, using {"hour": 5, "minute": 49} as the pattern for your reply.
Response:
{"hour": 10, "minute": 34}
